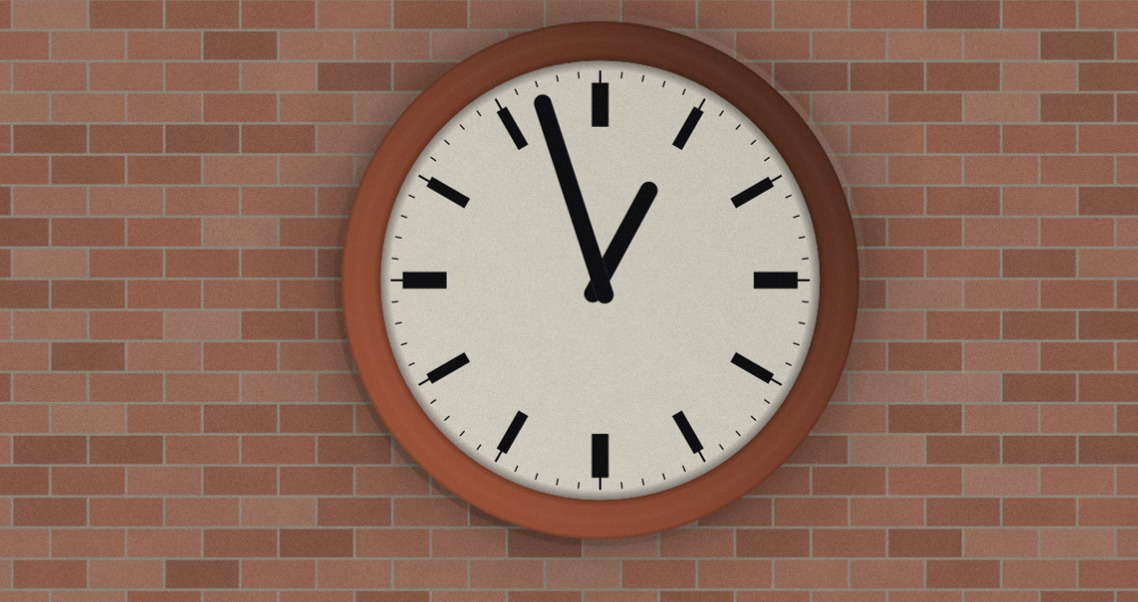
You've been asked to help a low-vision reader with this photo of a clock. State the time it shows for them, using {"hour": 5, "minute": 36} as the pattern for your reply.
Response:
{"hour": 12, "minute": 57}
